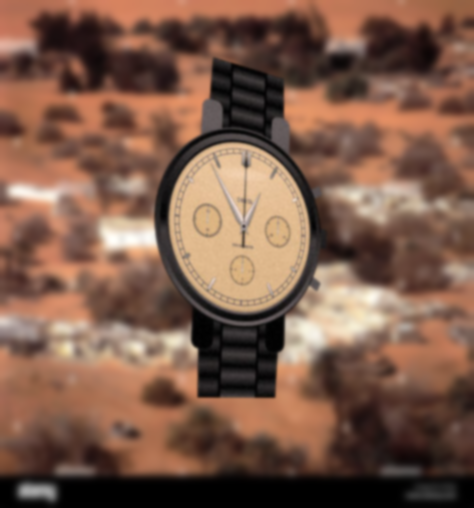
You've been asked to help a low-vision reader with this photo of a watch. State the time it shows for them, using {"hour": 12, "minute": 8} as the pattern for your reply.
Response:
{"hour": 12, "minute": 54}
